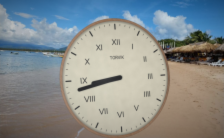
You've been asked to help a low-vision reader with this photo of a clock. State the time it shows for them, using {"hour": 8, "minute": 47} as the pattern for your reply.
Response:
{"hour": 8, "minute": 43}
